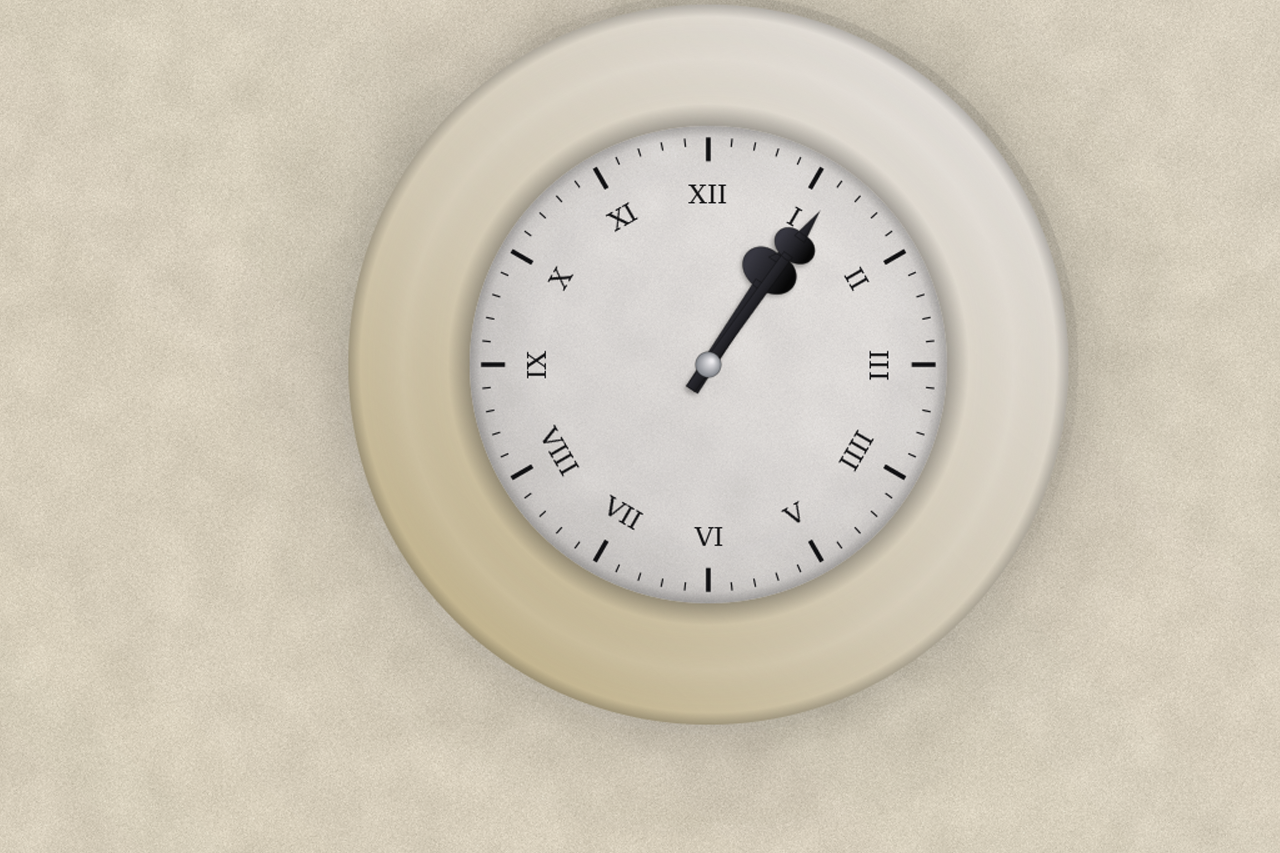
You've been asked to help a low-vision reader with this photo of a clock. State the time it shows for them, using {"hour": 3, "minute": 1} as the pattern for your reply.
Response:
{"hour": 1, "minute": 6}
